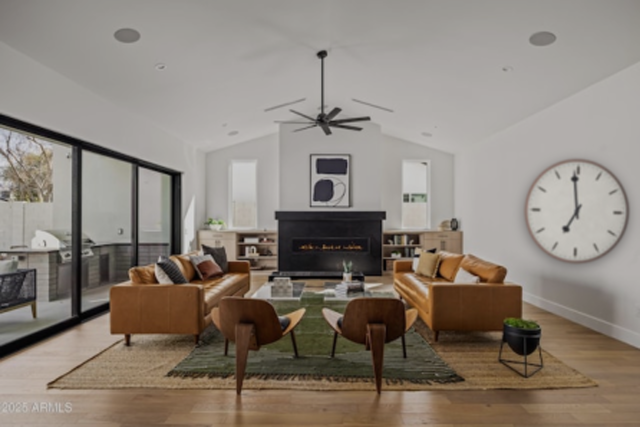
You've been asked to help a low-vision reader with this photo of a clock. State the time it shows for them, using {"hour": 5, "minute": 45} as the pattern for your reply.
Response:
{"hour": 6, "minute": 59}
